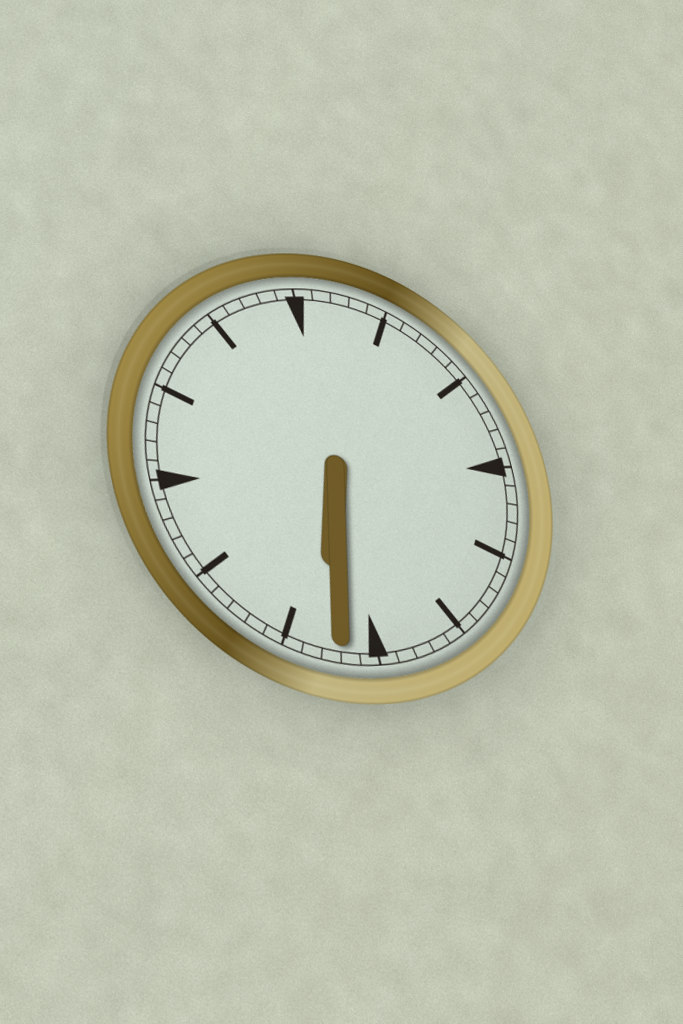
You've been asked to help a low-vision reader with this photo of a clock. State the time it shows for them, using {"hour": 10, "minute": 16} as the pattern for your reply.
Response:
{"hour": 6, "minute": 32}
